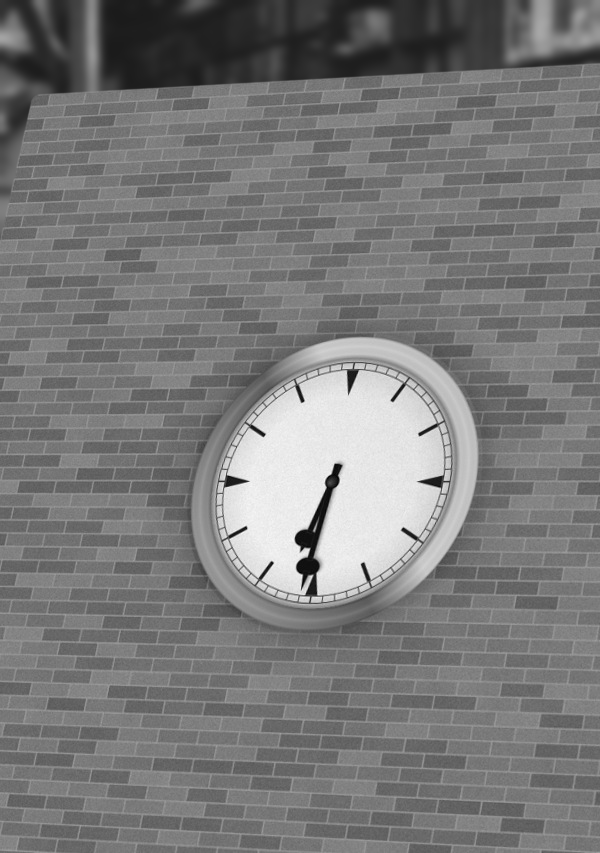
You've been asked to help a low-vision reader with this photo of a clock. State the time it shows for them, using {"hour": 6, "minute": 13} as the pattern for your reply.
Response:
{"hour": 6, "minute": 31}
